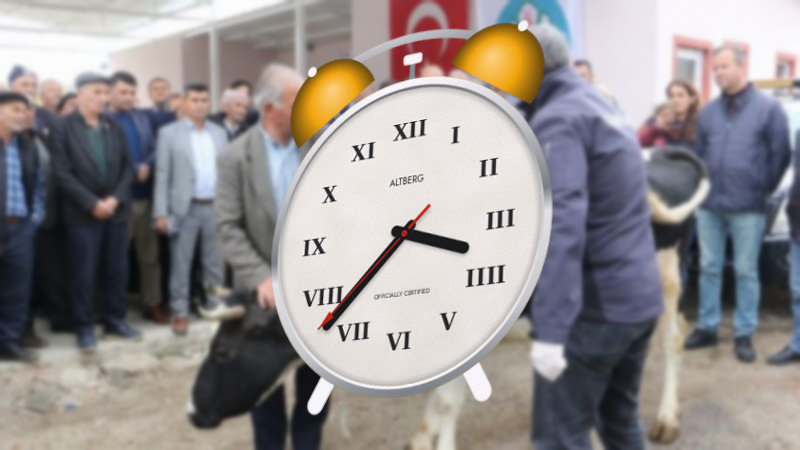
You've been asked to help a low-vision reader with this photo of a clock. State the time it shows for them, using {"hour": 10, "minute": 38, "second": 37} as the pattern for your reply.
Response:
{"hour": 3, "minute": 37, "second": 38}
